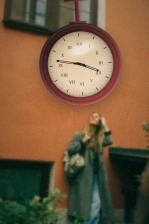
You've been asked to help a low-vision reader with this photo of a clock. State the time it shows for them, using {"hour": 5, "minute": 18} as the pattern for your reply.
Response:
{"hour": 3, "minute": 47}
